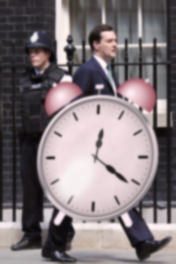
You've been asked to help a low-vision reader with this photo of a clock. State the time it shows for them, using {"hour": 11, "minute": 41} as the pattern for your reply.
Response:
{"hour": 12, "minute": 21}
